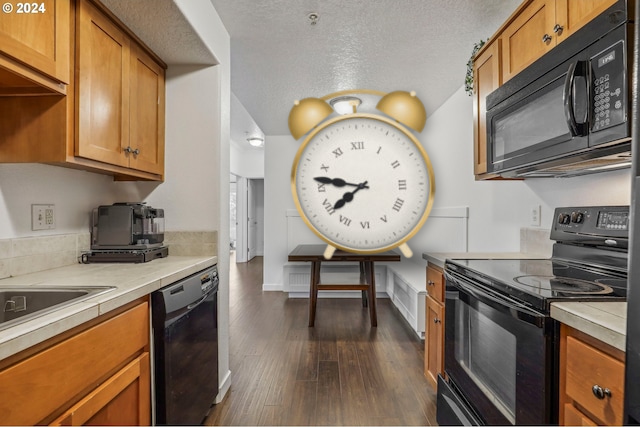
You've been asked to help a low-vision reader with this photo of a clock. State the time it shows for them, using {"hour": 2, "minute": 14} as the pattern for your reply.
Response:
{"hour": 7, "minute": 47}
